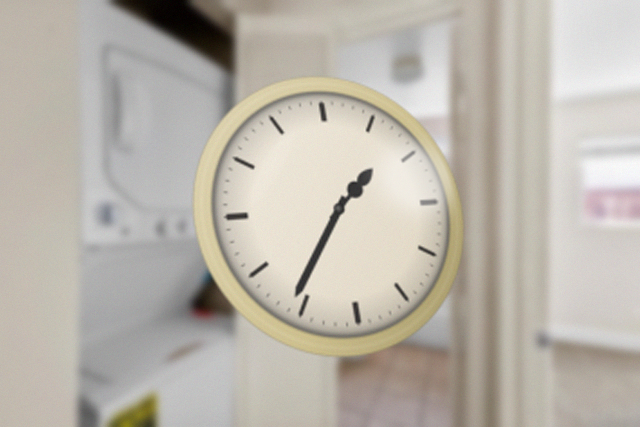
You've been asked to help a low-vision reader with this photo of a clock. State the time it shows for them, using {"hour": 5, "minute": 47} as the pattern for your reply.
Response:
{"hour": 1, "minute": 36}
